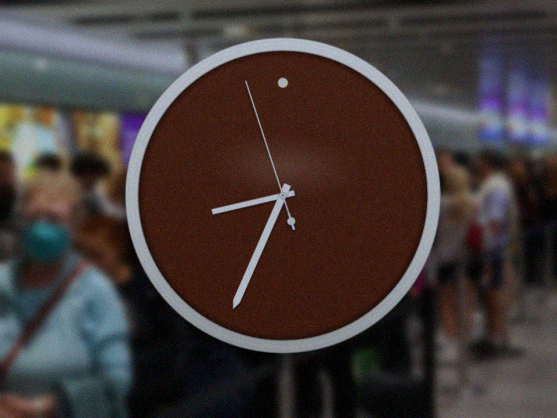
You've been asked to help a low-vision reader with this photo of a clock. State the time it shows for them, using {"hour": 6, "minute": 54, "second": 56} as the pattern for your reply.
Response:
{"hour": 8, "minute": 33, "second": 57}
